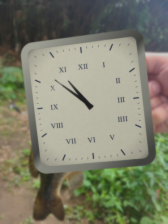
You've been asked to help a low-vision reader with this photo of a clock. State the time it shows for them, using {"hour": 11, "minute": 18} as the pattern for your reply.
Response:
{"hour": 10, "minute": 52}
